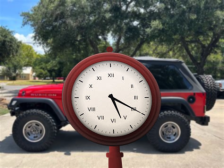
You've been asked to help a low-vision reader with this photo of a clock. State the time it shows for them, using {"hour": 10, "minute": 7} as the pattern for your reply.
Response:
{"hour": 5, "minute": 20}
